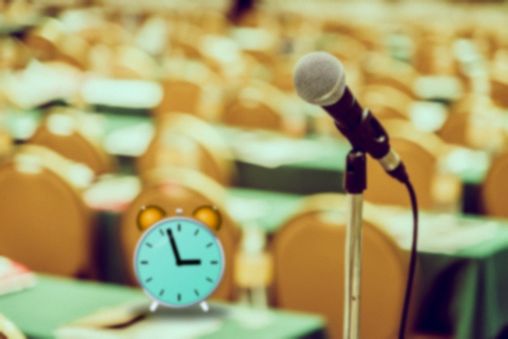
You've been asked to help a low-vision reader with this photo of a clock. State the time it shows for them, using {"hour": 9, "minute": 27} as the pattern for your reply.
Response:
{"hour": 2, "minute": 57}
